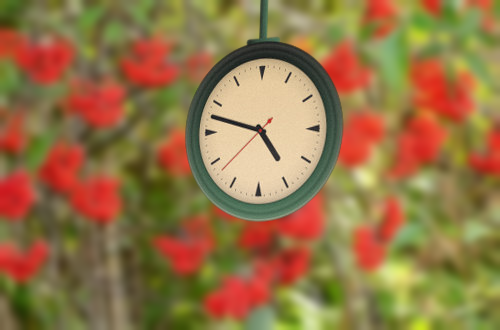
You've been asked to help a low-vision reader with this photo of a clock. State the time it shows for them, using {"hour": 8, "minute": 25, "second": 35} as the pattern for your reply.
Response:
{"hour": 4, "minute": 47, "second": 38}
